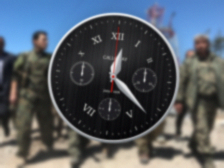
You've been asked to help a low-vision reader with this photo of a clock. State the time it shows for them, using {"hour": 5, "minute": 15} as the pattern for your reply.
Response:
{"hour": 12, "minute": 22}
